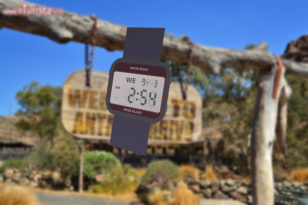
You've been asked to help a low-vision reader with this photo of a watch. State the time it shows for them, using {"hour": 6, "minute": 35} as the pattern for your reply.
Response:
{"hour": 2, "minute": 54}
